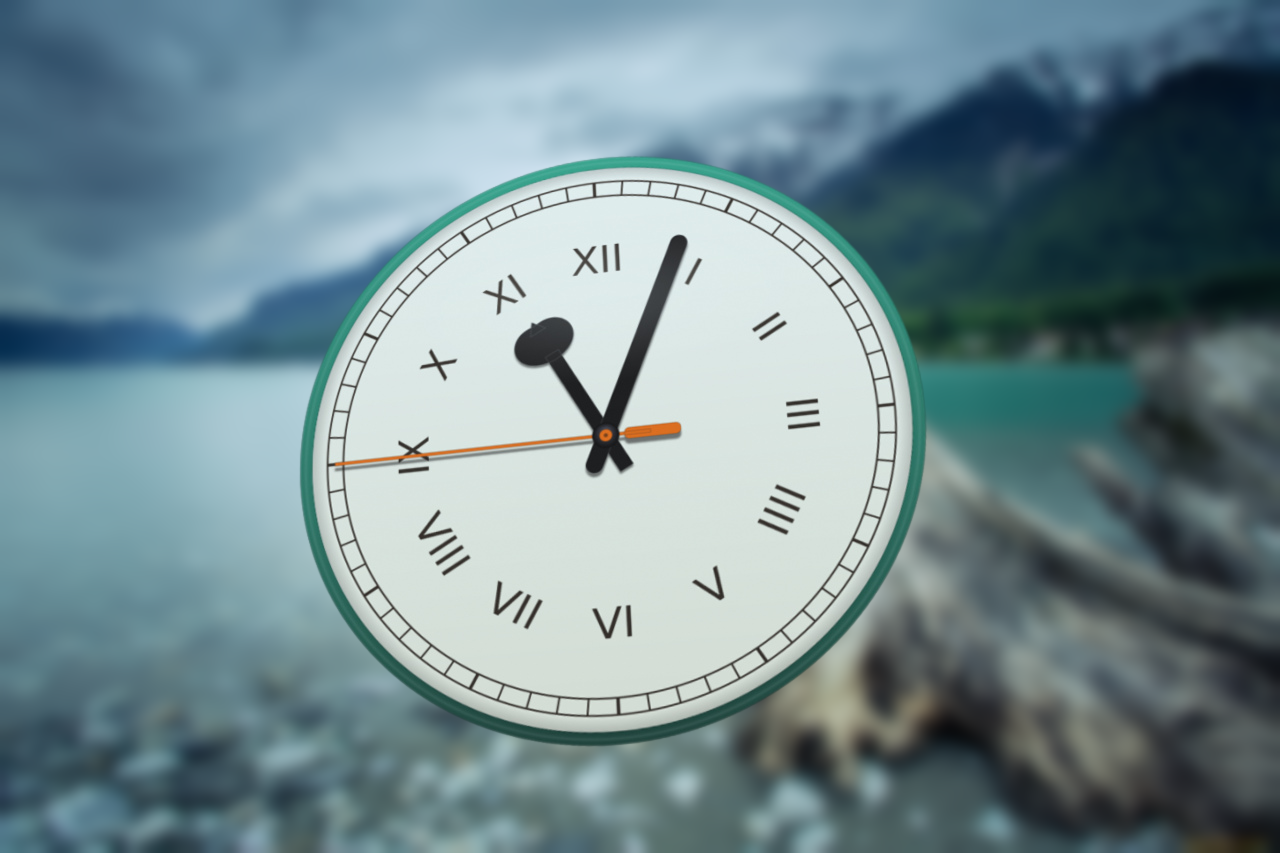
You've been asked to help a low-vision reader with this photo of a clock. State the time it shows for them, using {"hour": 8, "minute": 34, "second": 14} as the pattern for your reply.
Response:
{"hour": 11, "minute": 3, "second": 45}
